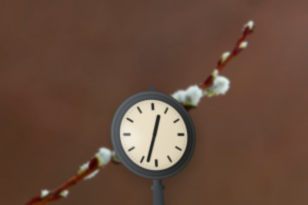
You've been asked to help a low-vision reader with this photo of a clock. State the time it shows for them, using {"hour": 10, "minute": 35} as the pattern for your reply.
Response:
{"hour": 12, "minute": 33}
